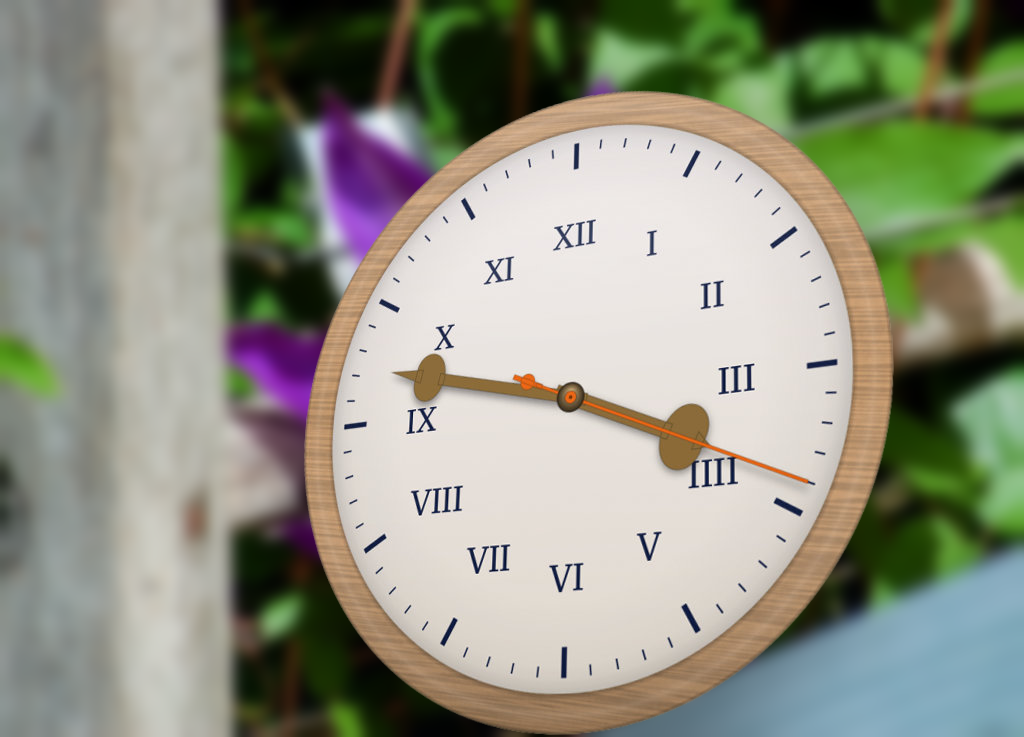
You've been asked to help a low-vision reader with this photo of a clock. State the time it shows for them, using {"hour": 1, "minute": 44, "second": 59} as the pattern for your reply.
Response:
{"hour": 3, "minute": 47, "second": 19}
